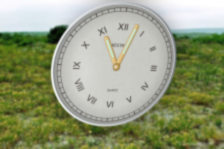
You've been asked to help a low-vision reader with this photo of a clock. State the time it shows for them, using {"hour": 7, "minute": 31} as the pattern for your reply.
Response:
{"hour": 11, "minute": 3}
